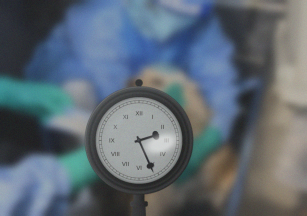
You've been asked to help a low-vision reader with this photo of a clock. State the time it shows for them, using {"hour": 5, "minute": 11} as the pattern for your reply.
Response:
{"hour": 2, "minute": 26}
